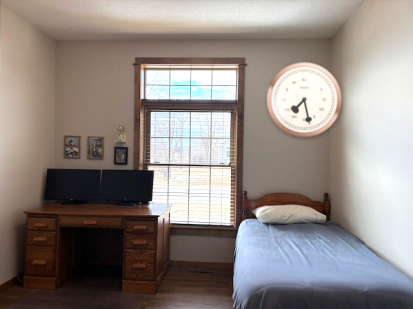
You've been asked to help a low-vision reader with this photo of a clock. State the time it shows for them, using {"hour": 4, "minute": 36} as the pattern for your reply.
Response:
{"hour": 7, "minute": 28}
